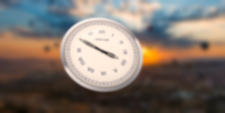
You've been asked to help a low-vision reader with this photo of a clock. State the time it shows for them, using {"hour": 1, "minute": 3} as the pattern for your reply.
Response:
{"hour": 3, "minute": 50}
